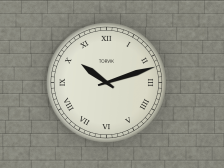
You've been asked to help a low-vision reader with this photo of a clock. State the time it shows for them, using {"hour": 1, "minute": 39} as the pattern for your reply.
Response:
{"hour": 10, "minute": 12}
